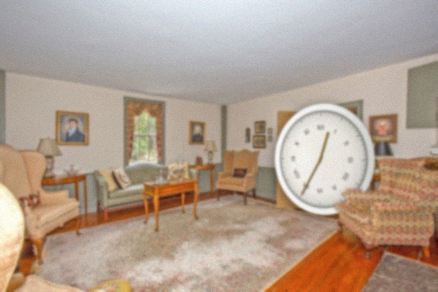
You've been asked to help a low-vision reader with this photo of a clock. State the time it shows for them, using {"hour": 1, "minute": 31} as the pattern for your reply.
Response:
{"hour": 12, "minute": 35}
